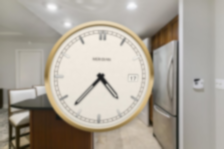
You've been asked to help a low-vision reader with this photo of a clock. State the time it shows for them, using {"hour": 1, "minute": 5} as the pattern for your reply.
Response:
{"hour": 4, "minute": 37}
